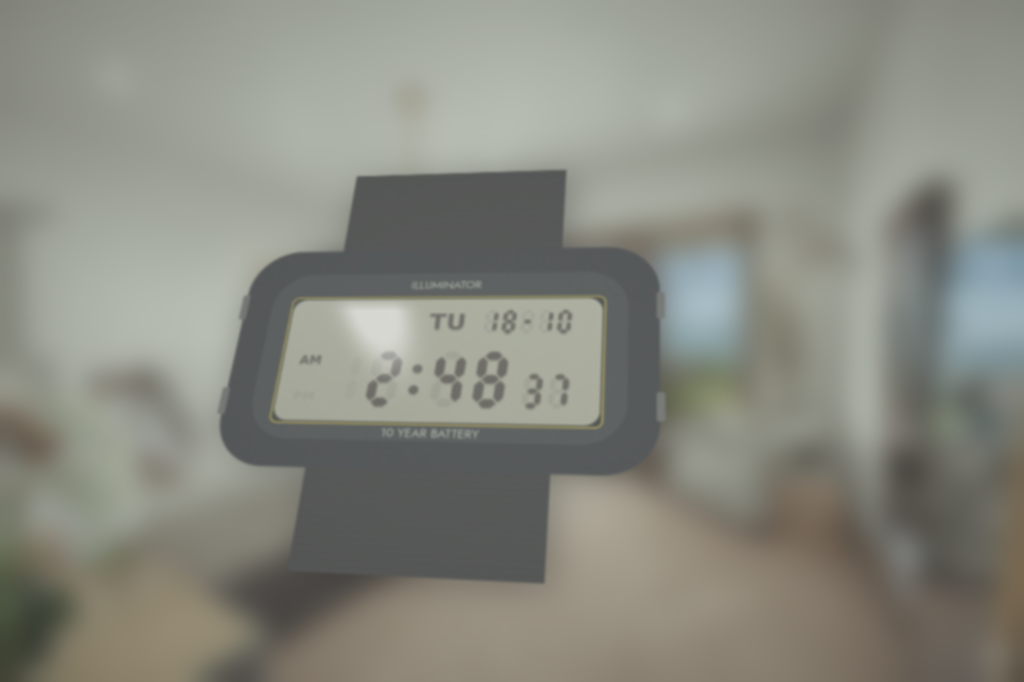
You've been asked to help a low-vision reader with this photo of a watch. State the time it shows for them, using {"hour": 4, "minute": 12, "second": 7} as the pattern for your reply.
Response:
{"hour": 2, "minute": 48, "second": 37}
